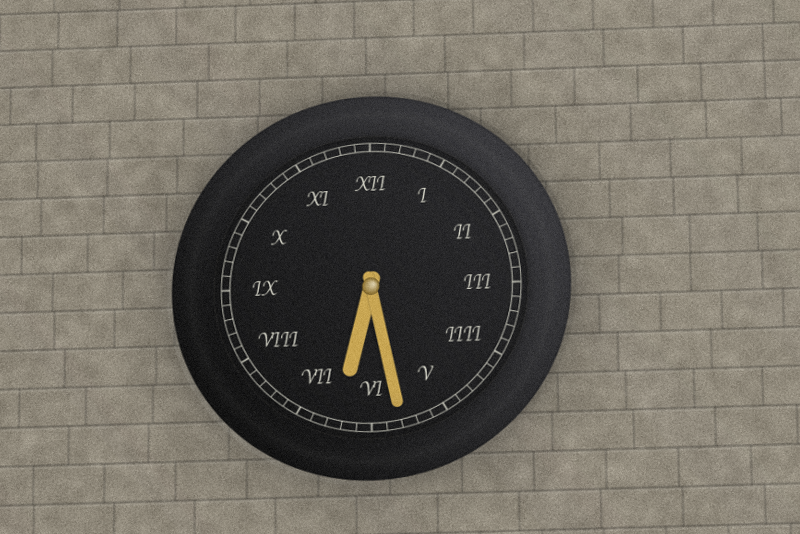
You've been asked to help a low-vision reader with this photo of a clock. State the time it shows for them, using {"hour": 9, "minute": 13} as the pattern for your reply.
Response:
{"hour": 6, "minute": 28}
